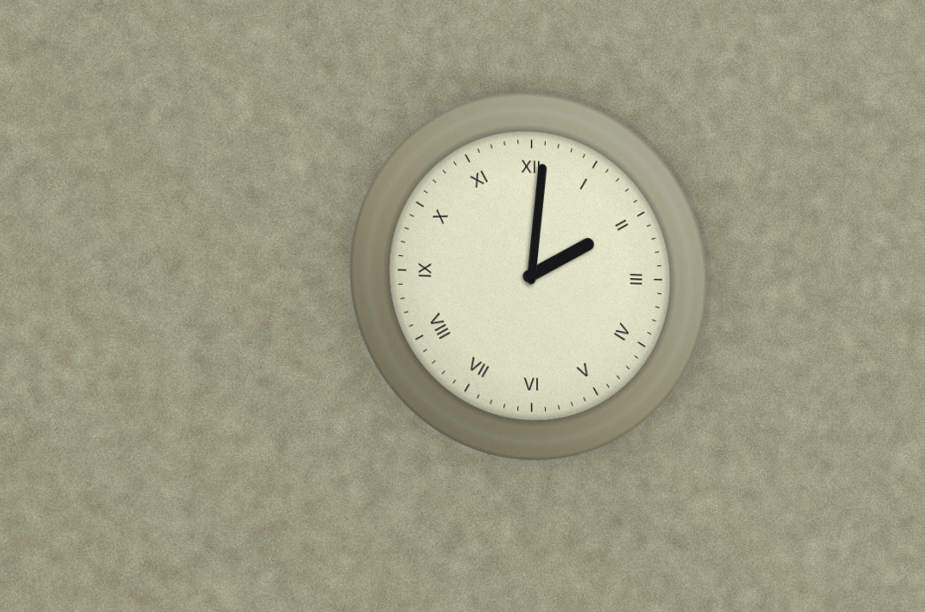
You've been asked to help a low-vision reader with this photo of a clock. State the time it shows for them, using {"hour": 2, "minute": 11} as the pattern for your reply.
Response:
{"hour": 2, "minute": 1}
